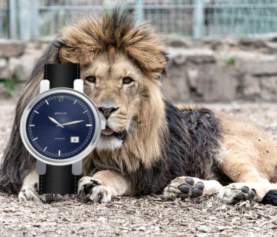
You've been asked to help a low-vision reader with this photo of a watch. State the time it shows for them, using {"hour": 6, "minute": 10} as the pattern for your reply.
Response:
{"hour": 10, "minute": 13}
